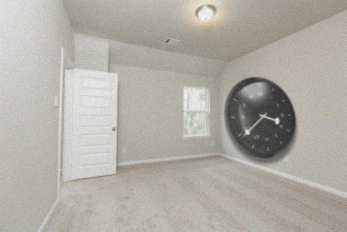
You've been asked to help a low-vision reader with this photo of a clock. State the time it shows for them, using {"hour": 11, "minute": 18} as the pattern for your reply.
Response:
{"hour": 3, "minute": 39}
